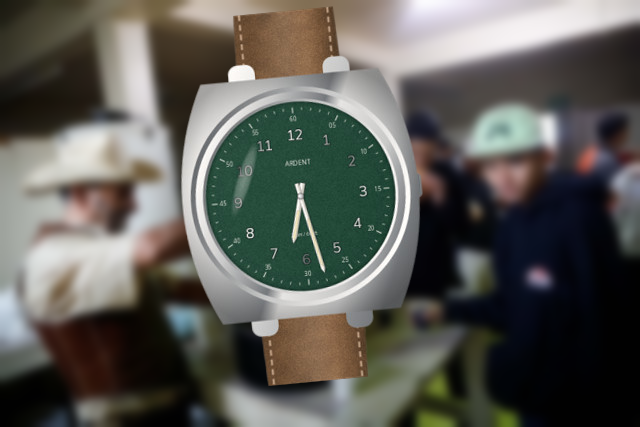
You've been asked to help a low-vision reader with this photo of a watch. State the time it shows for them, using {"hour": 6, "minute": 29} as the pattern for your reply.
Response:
{"hour": 6, "minute": 28}
